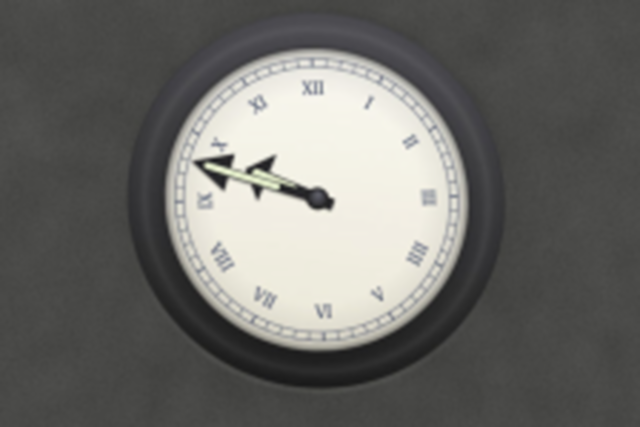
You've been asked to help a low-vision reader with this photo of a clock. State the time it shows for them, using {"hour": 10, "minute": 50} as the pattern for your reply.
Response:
{"hour": 9, "minute": 48}
